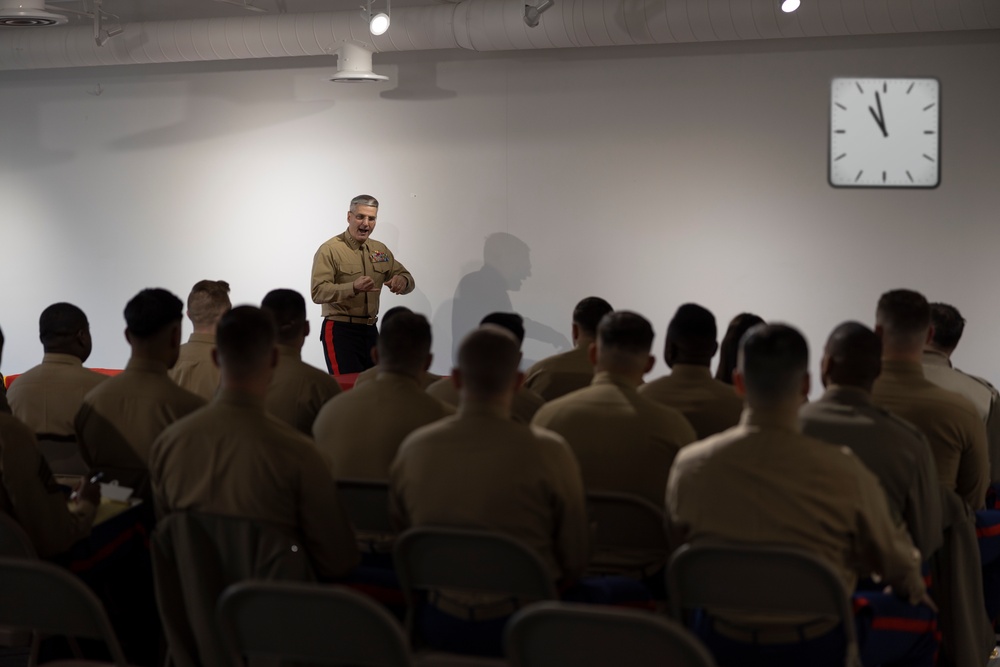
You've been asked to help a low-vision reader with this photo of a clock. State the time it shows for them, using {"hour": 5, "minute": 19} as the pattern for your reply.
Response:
{"hour": 10, "minute": 58}
